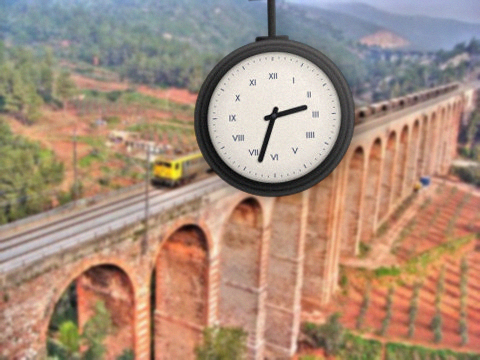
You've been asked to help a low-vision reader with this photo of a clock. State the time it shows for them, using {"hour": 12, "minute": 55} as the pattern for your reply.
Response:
{"hour": 2, "minute": 33}
